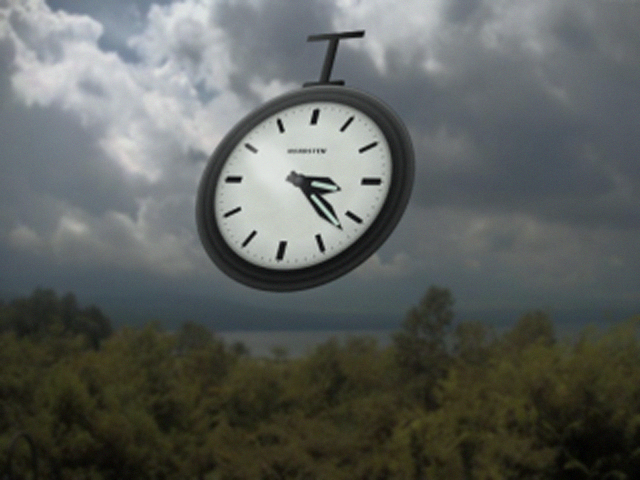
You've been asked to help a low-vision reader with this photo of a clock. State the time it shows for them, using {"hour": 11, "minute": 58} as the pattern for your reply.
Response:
{"hour": 3, "minute": 22}
